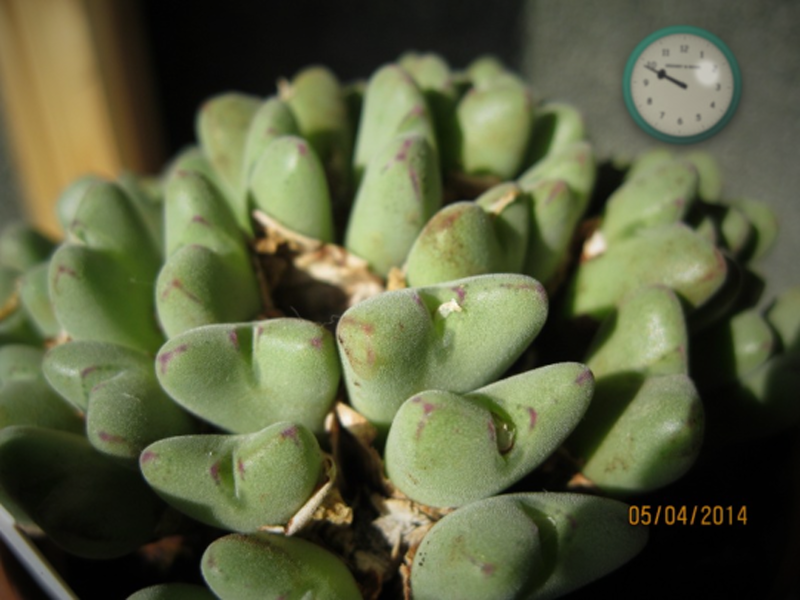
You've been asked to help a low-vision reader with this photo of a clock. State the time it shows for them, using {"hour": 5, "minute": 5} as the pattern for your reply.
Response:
{"hour": 9, "minute": 49}
